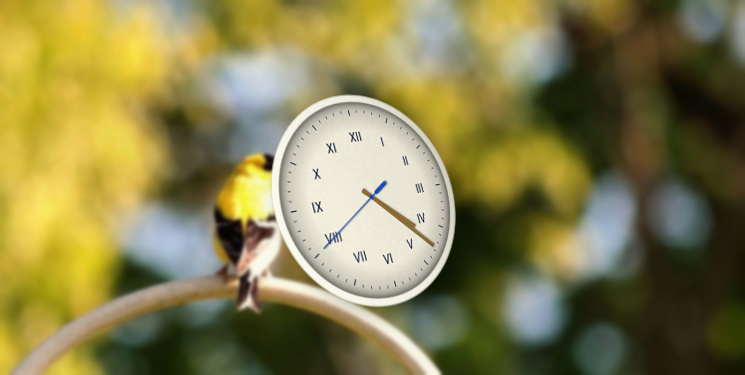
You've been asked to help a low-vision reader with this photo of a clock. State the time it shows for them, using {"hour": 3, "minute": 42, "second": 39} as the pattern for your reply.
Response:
{"hour": 4, "minute": 22, "second": 40}
